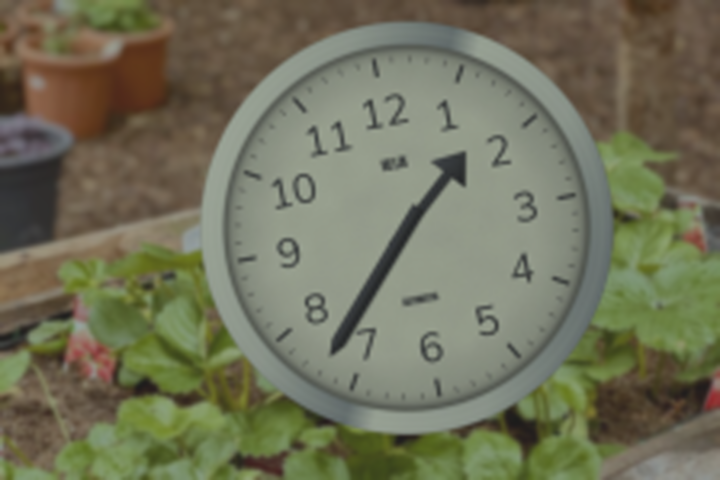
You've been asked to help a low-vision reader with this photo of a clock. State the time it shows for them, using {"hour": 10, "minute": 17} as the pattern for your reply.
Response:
{"hour": 1, "minute": 37}
